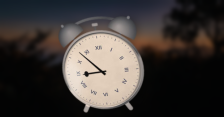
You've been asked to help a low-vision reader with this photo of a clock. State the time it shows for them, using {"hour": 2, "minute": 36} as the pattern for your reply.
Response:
{"hour": 8, "minute": 53}
